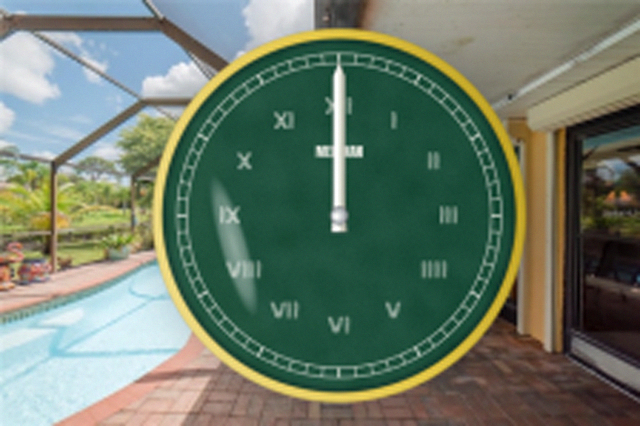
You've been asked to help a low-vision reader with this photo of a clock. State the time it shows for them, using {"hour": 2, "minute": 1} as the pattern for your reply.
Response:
{"hour": 12, "minute": 0}
